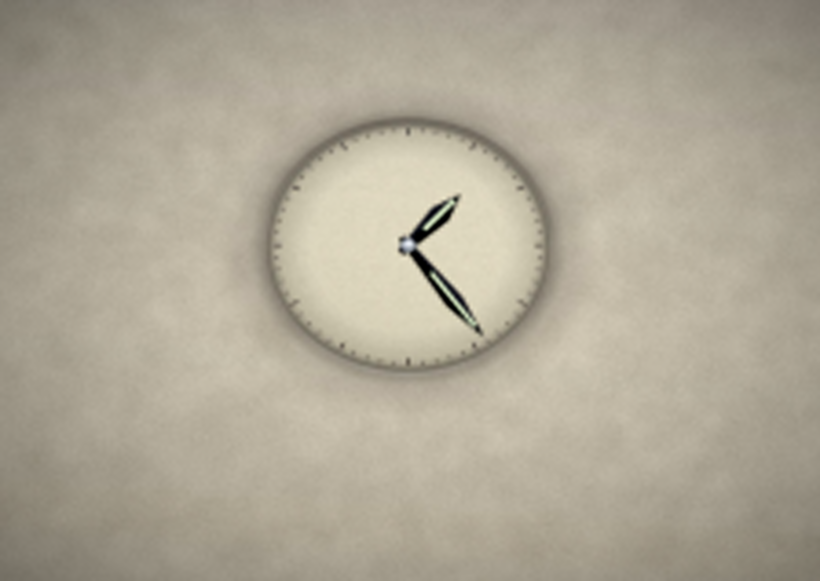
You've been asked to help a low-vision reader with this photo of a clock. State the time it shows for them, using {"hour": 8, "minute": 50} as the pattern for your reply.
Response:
{"hour": 1, "minute": 24}
